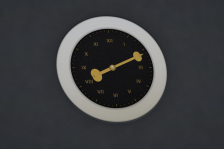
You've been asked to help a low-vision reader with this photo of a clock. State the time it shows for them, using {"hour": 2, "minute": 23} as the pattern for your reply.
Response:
{"hour": 8, "minute": 11}
